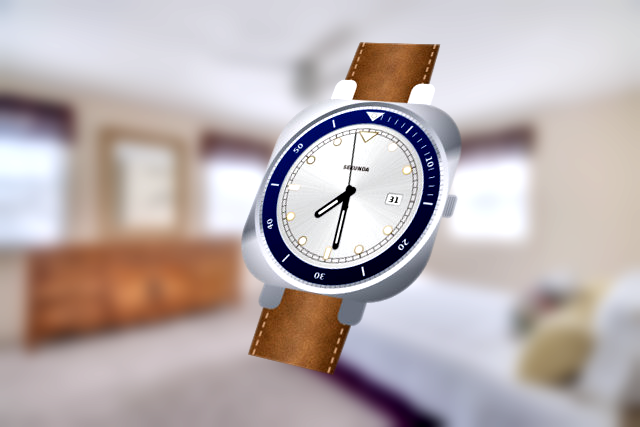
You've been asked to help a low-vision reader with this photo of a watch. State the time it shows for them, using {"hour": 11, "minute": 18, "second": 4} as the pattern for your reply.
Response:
{"hour": 7, "minute": 28, "second": 58}
